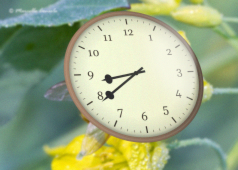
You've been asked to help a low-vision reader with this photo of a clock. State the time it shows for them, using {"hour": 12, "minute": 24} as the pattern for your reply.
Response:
{"hour": 8, "minute": 39}
